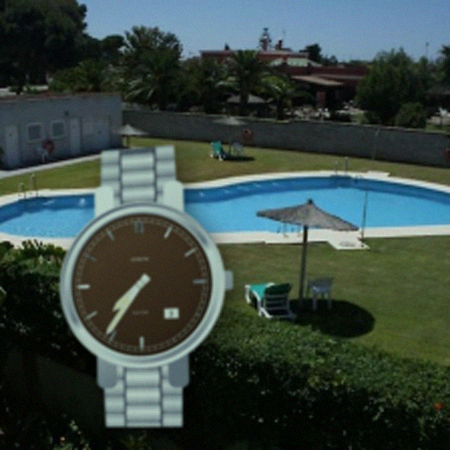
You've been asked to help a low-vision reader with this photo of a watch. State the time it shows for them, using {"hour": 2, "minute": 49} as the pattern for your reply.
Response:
{"hour": 7, "minute": 36}
